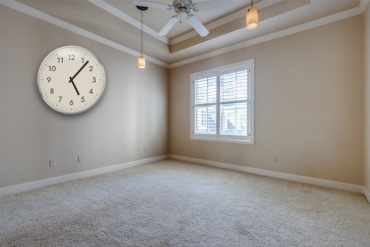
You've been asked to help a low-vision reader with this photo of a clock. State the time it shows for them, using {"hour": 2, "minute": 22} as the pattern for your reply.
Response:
{"hour": 5, "minute": 7}
